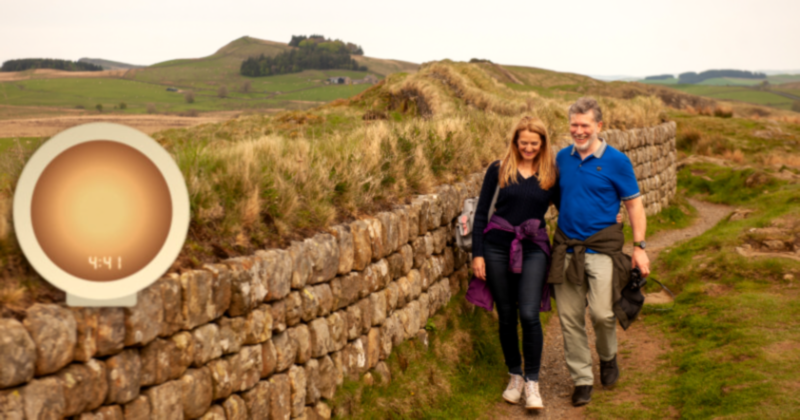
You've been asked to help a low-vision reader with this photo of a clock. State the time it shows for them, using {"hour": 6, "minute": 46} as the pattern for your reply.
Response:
{"hour": 4, "minute": 41}
